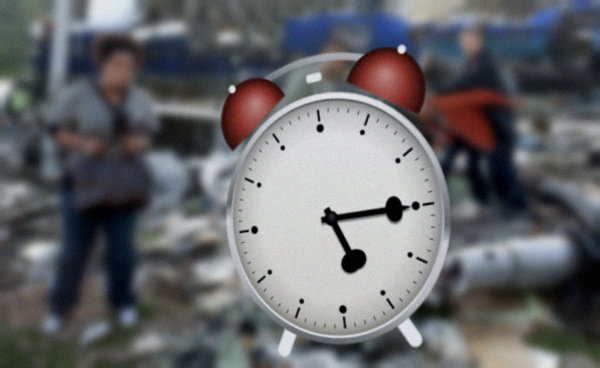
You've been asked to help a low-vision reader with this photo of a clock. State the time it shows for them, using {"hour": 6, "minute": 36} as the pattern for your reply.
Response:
{"hour": 5, "minute": 15}
